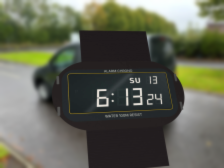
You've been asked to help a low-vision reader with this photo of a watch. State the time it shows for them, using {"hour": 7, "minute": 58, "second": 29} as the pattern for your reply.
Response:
{"hour": 6, "minute": 13, "second": 24}
